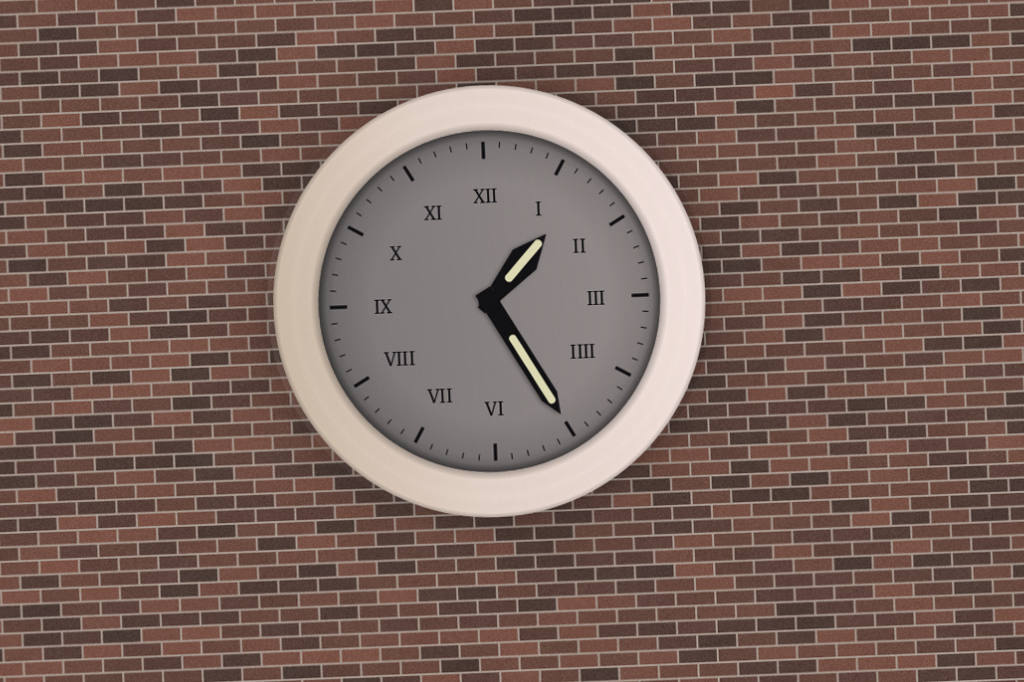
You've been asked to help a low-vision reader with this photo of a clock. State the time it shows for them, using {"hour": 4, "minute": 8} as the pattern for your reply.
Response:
{"hour": 1, "minute": 25}
